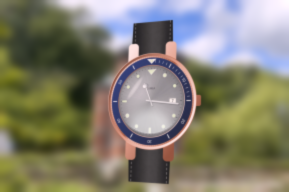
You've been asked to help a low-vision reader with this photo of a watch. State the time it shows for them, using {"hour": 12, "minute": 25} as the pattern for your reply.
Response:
{"hour": 11, "minute": 16}
